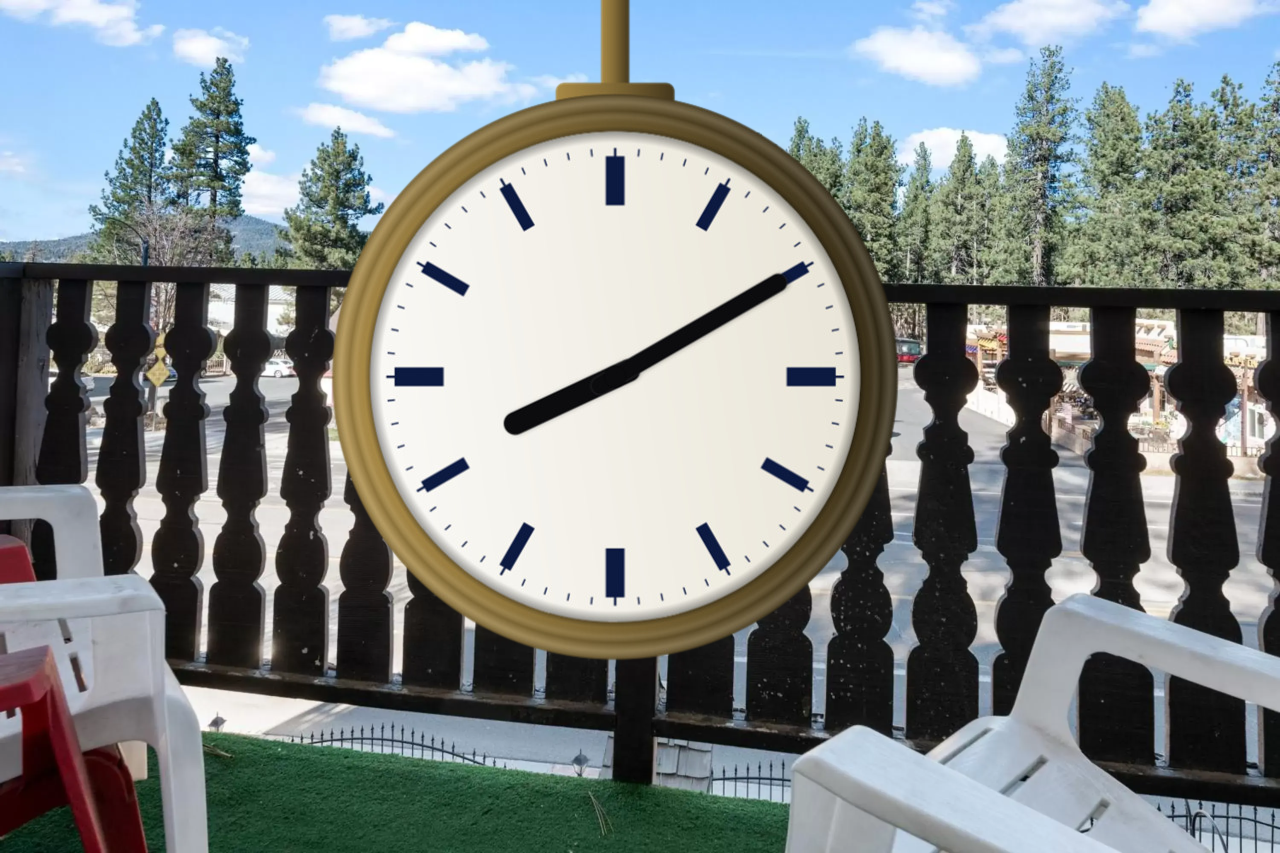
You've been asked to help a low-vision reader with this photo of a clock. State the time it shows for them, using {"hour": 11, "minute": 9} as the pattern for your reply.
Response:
{"hour": 8, "minute": 10}
